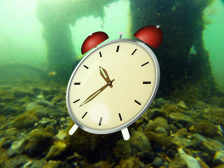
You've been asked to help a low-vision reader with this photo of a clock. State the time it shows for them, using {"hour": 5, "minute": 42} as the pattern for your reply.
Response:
{"hour": 10, "minute": 38}
